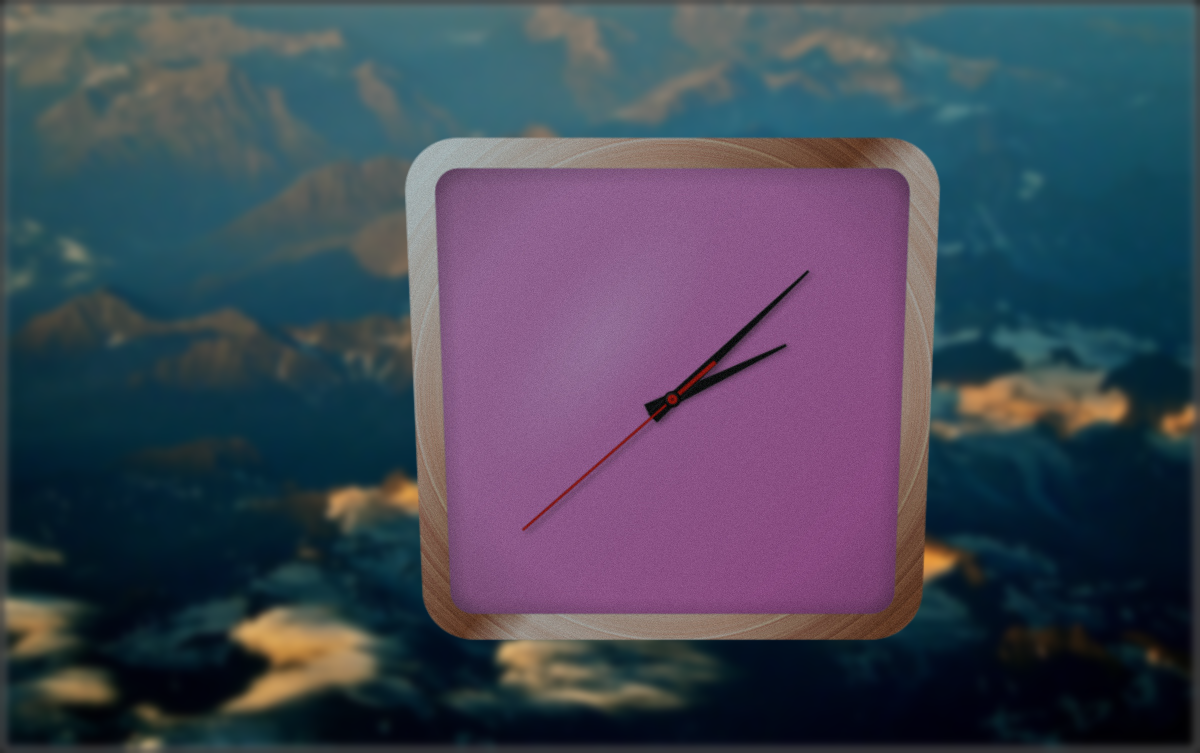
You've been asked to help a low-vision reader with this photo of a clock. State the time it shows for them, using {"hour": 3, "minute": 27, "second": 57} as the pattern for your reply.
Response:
{"hour": 2, "minute": 7, "second": 38}
